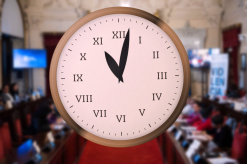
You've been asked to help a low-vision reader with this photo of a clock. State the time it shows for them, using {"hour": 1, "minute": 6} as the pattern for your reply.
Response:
{"hour": 11, "minute": 2}
